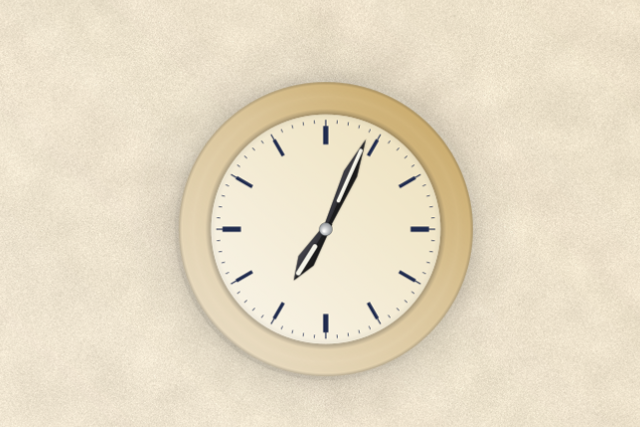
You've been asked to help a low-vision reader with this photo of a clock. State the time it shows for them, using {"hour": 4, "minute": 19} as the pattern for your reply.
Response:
{"hour": 7, "minute": 4}
